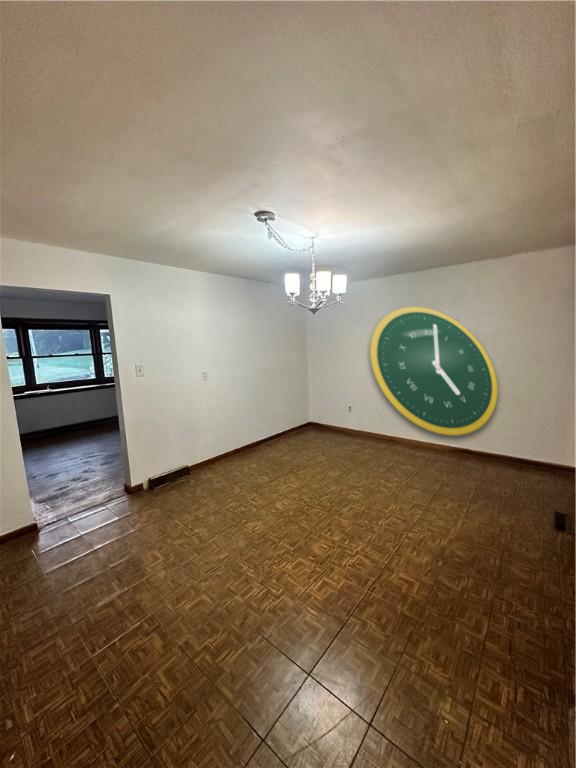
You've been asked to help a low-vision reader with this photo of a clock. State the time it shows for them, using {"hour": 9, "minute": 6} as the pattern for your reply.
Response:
{"hour": 5, "minute": 2}
